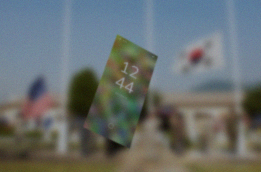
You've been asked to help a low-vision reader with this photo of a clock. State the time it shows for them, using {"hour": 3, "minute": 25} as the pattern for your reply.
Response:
{"hour": 12, "minute": 44}
